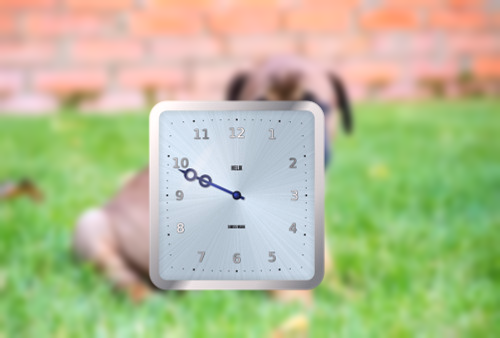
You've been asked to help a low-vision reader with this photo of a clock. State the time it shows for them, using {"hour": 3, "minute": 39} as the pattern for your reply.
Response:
{"hour": 9, "minute": 49}
